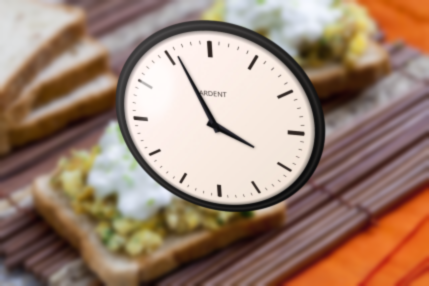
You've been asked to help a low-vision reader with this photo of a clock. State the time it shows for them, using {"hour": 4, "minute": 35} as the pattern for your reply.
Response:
{"hour": 3, "minute": 56}
